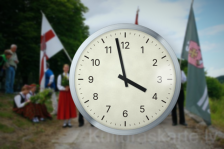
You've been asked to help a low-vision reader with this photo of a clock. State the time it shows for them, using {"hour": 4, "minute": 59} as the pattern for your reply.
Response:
{"hour": 3, "minute": 58}
